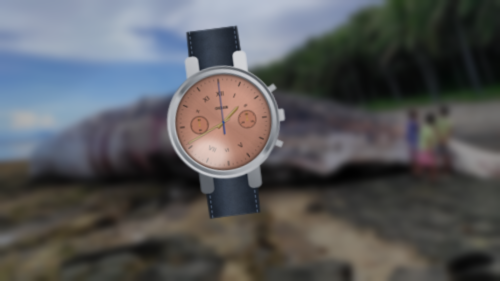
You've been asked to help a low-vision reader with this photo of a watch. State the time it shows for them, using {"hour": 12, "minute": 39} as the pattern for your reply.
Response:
{"hour": 1, "minute": 41}
